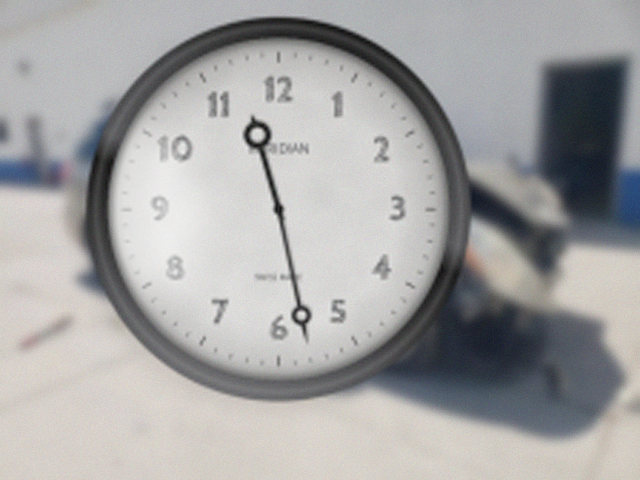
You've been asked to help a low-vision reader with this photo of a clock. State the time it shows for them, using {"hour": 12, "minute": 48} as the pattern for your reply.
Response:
{"hour": 11, "minute": 28}
